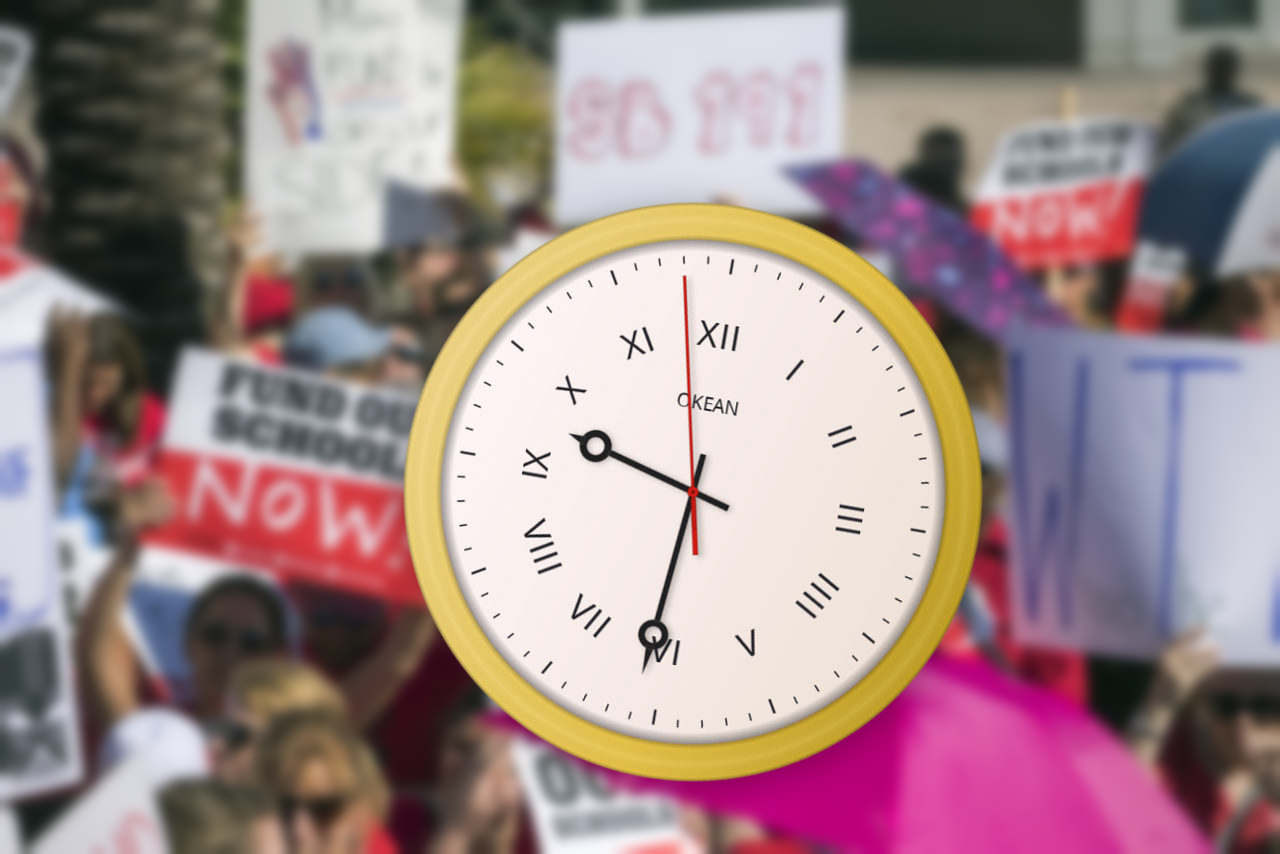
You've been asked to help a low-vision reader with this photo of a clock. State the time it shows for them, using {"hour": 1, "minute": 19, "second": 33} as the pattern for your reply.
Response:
{"hour": 9, "minute": 30, "second": 58}
